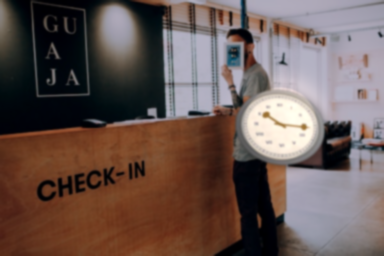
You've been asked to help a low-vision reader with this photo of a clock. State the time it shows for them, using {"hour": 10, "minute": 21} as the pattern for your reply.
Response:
{"hour": 10, "minute": 16}
